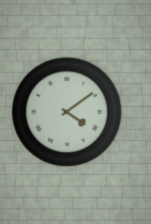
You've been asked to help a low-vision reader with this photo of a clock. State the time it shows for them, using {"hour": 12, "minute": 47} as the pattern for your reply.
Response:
{"hour": 4, "minute": 9}
